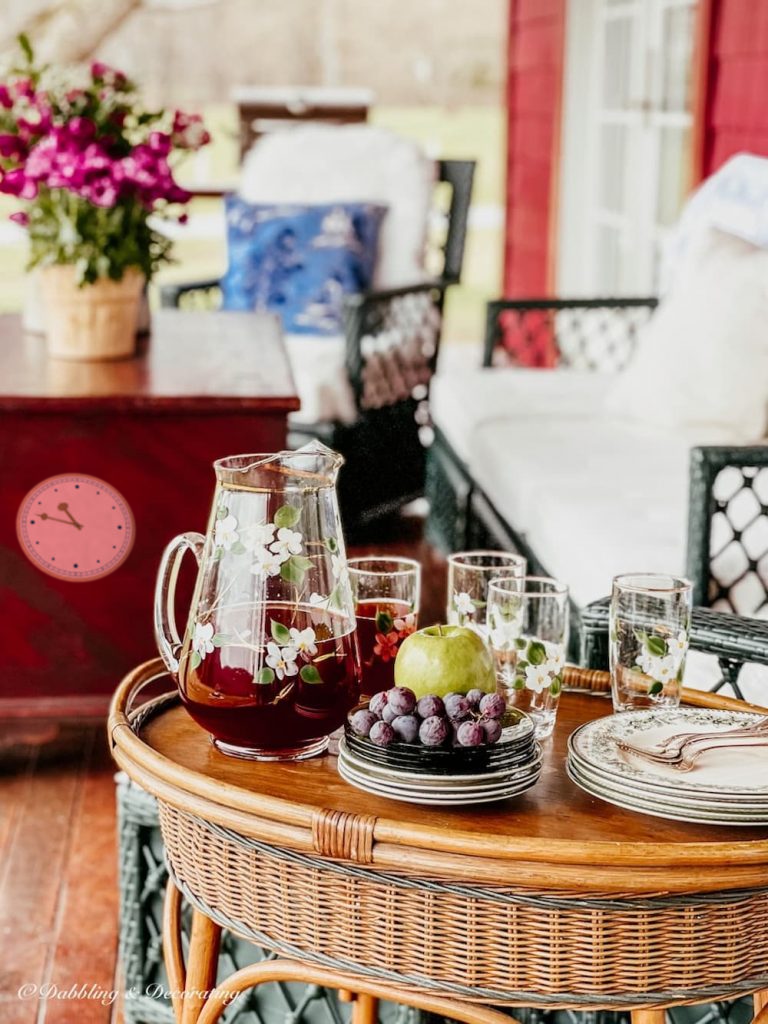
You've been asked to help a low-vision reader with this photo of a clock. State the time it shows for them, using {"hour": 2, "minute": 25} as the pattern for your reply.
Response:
{"hour": 10, "minute": 47}
